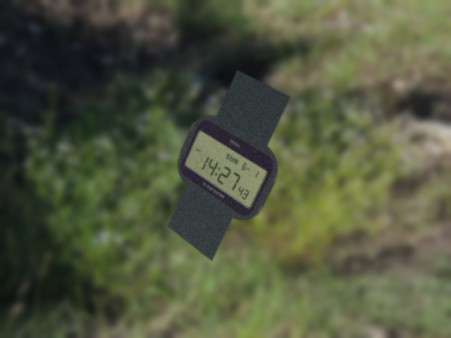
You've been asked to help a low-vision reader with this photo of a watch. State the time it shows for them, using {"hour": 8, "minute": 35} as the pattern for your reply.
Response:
{"hour": 14, "minute": 27}
